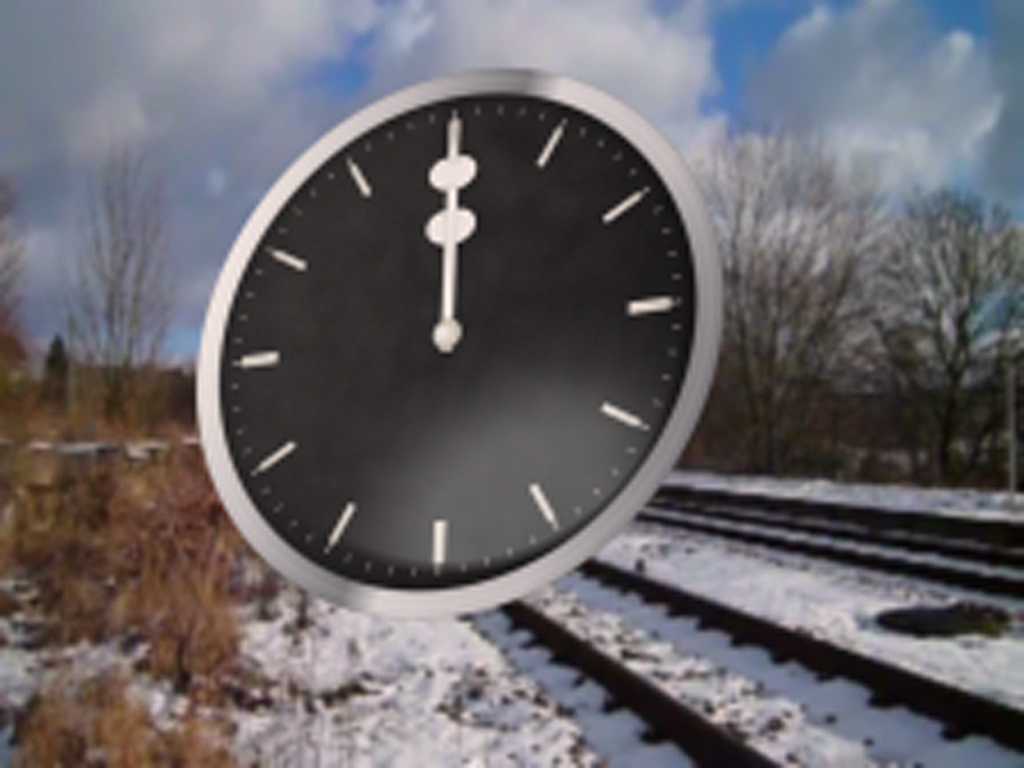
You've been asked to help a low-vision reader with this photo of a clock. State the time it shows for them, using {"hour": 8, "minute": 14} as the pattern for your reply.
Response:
{"hour": 12, "minute": 0}
